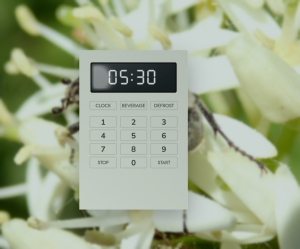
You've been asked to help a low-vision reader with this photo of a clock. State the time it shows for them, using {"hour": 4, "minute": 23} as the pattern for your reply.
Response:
{"hour": 5, "minute": 30}
